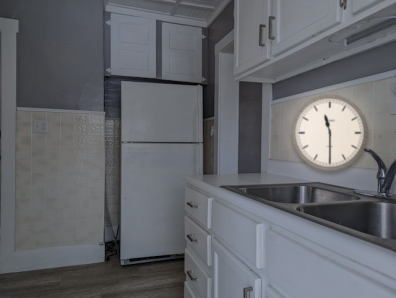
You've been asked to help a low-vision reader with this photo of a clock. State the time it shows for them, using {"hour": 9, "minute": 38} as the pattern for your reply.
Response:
{"hour": 11, "minute": 30}
